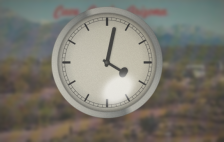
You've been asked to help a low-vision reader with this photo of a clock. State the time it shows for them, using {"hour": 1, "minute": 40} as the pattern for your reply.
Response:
{"hour": 4, "minute": 2}
